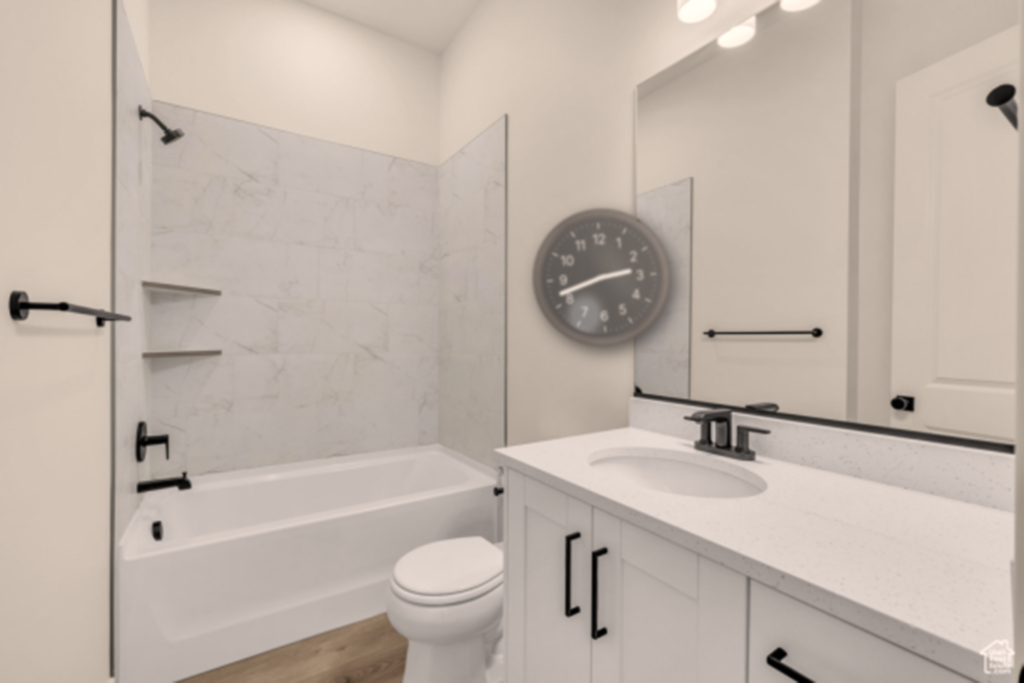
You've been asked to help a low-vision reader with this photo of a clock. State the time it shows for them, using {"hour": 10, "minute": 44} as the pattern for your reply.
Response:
{"hour": 2, "minute": 42}
